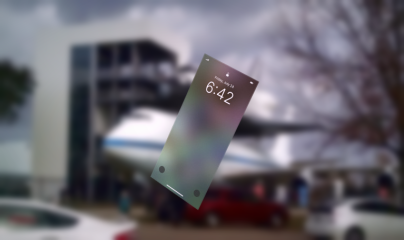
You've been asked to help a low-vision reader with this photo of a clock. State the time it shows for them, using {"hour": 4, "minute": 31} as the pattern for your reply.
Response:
{"hour": 6, "minute": 42}
